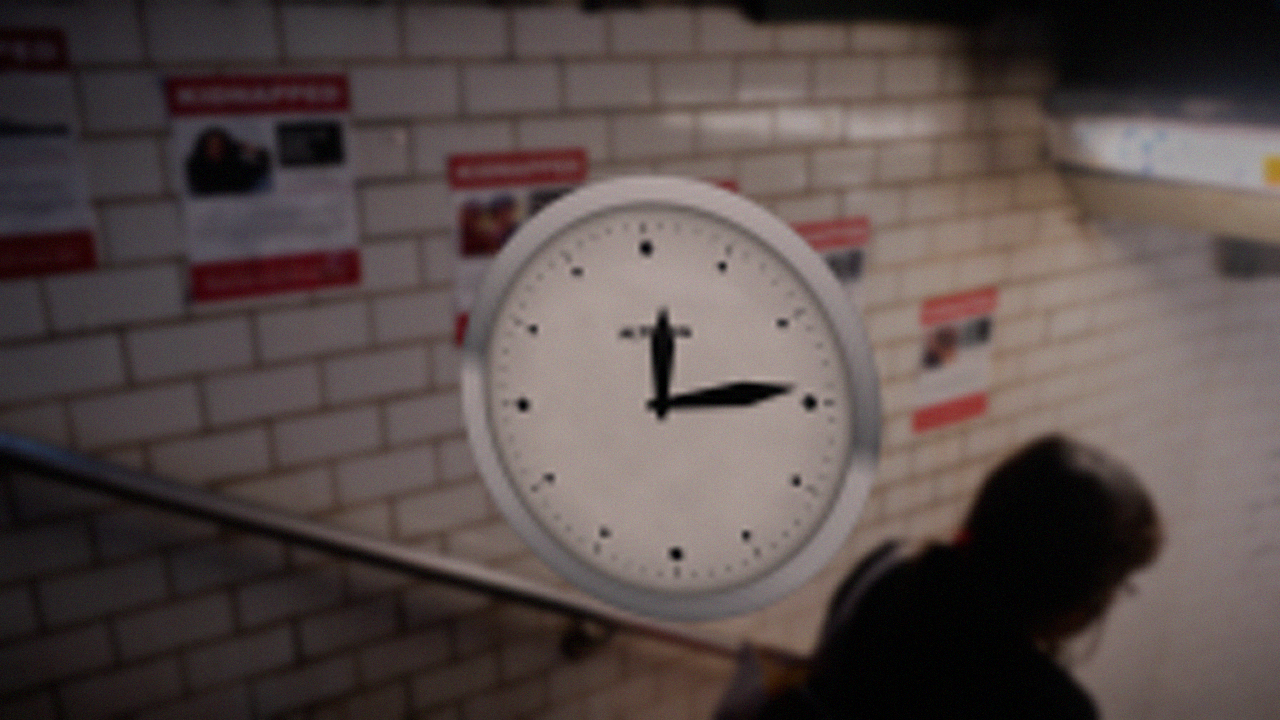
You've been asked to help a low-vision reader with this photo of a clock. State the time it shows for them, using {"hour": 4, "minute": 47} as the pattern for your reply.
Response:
{"hour": 12, "minute": 14}
